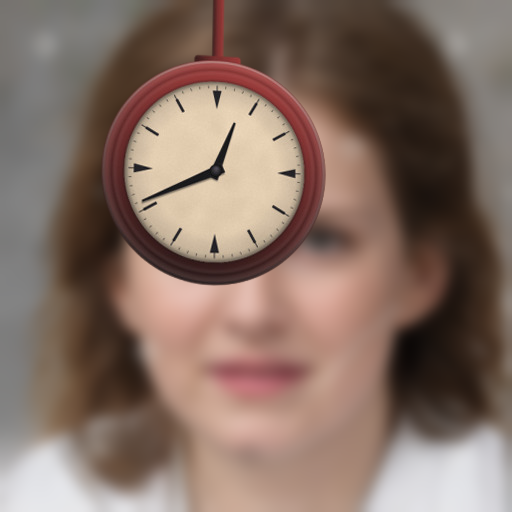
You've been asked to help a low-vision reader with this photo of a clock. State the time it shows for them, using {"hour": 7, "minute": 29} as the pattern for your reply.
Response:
{"hour": 12, "minute": 41}
